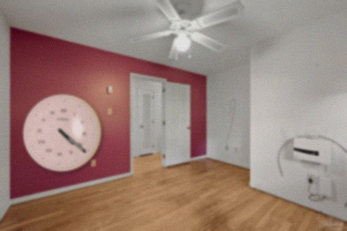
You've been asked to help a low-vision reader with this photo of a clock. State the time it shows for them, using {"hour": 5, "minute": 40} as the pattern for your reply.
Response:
{"hour": 4, "minute": 21}
